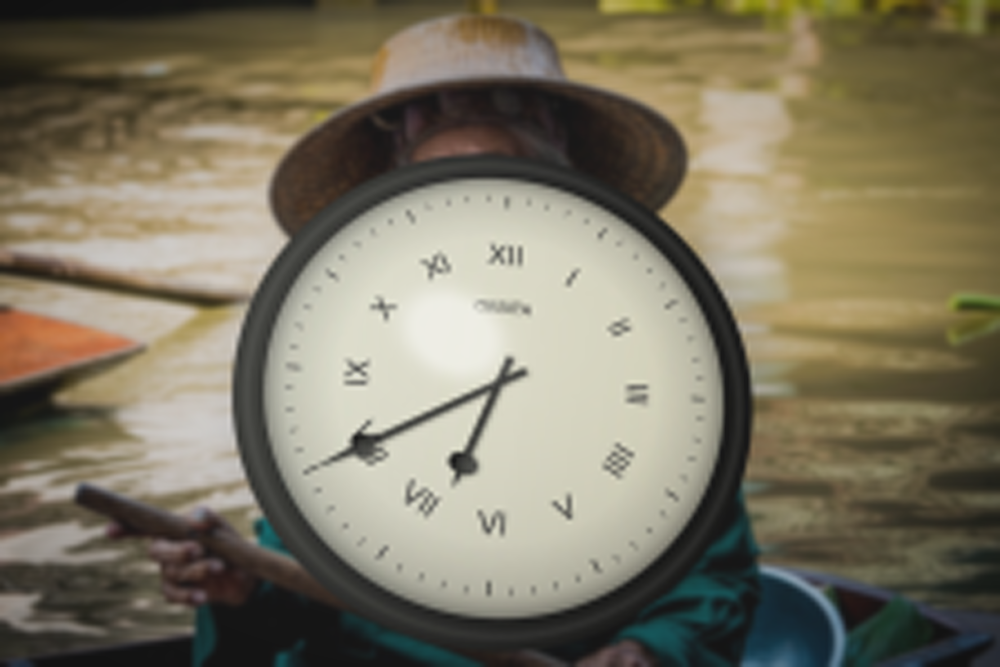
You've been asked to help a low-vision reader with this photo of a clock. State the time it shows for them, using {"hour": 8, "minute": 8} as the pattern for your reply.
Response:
{"hour": 6, "minute": 40}
